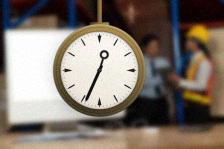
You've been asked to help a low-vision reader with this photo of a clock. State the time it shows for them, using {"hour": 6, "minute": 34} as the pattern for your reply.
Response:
{"hour": 12, "minute": 34}
